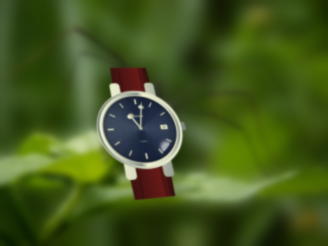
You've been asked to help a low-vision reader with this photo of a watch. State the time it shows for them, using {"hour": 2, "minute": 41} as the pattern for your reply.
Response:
{"hour": 11, "minute": 2}
